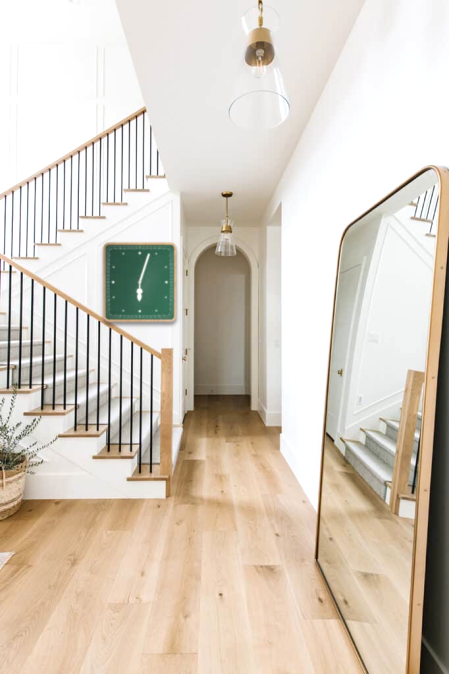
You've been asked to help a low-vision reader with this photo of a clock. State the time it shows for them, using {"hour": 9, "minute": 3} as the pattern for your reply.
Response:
{"hour": 6, "minute": 3}
